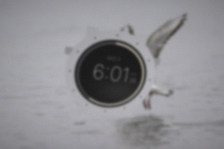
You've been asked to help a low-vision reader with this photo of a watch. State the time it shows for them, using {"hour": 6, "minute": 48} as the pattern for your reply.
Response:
{"hour": 6, "minute": 1}
